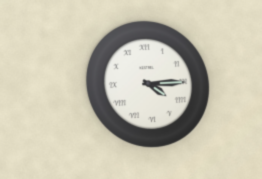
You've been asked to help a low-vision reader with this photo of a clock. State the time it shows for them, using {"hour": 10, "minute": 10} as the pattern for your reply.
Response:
{"hour": 4, "minute": 15}
